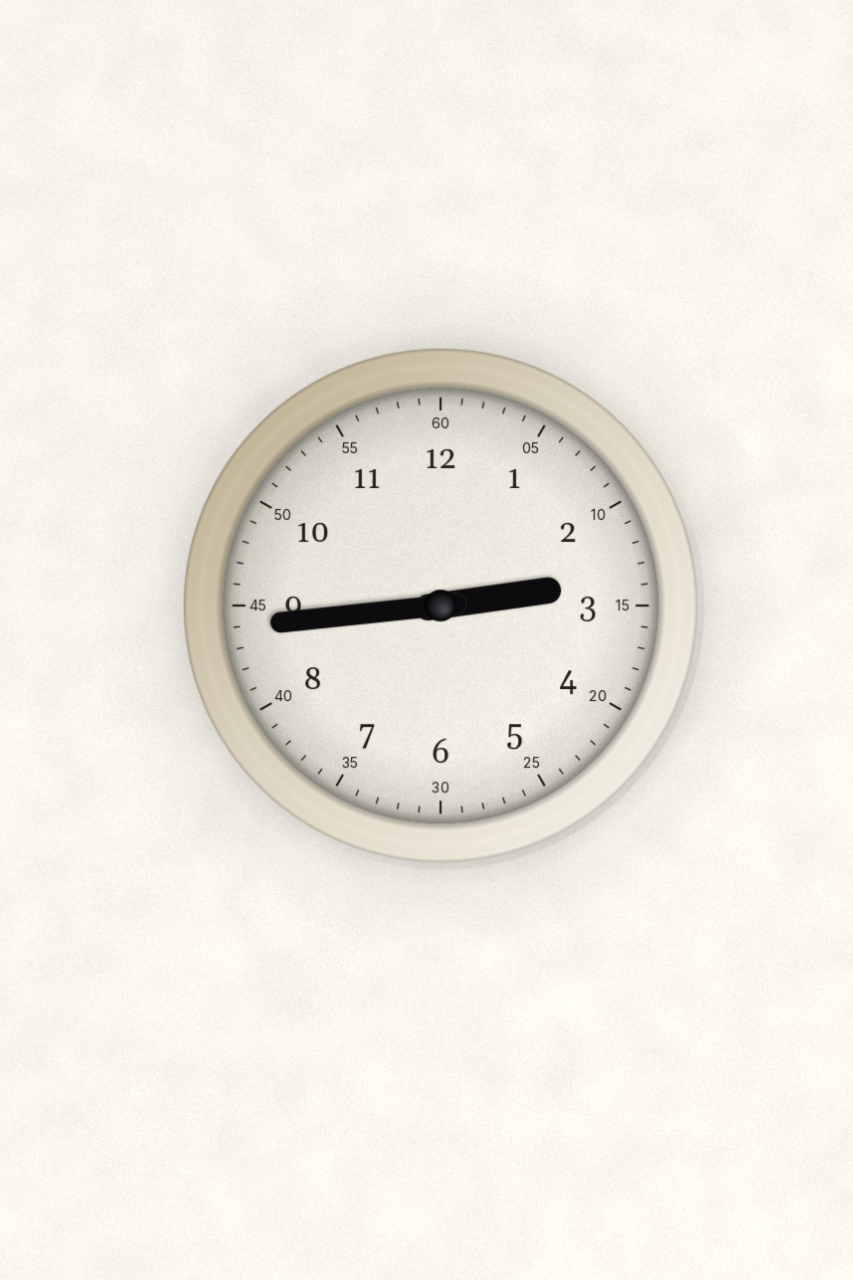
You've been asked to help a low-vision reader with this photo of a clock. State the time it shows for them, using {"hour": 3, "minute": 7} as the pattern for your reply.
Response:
{"hour": 2, "minute": 44}
